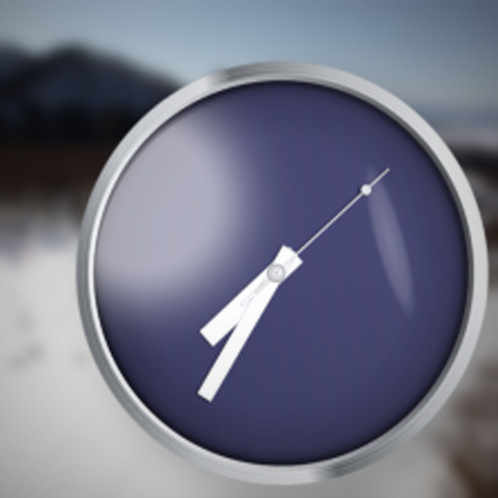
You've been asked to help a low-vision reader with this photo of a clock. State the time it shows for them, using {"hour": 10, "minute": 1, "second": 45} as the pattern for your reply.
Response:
{"hour": 7, "minute": 35, "second": 8}
